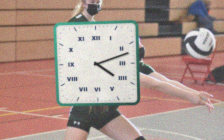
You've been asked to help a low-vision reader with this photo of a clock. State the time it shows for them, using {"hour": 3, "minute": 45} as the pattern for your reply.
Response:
{"hour": 4, "minute": 12}
